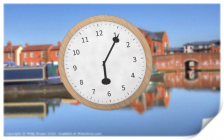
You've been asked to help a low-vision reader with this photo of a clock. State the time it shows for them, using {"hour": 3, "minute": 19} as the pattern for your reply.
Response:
{"hour": 6, "minute": 6}
